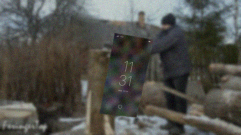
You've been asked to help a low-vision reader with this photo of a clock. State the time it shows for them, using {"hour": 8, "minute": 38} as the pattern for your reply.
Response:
{"hour": 11, "minute": 31}
